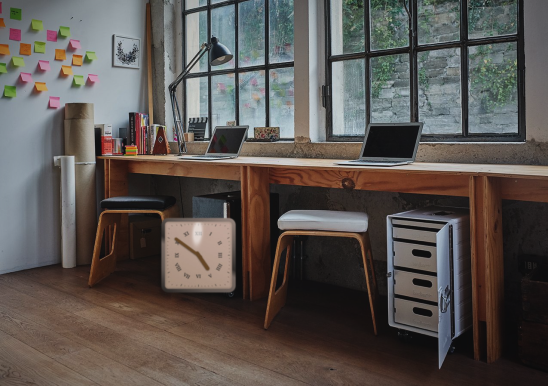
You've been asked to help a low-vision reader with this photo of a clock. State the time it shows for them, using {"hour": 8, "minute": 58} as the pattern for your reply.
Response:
{"hour": 4, "minute": 51}
